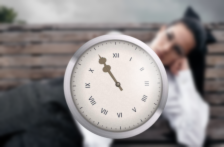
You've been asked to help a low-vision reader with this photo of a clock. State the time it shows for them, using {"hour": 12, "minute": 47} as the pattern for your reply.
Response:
{"hour": 10, "minute": 55}
